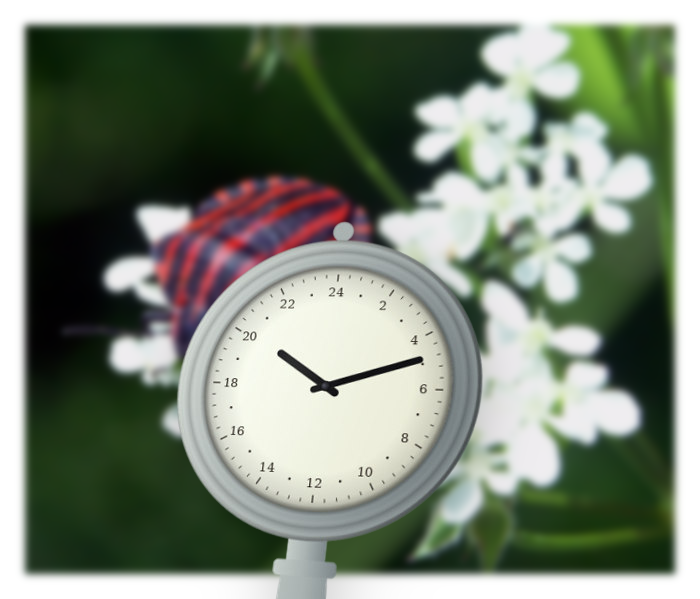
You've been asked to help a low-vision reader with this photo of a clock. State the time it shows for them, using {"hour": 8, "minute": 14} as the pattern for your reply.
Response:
{"hour": 20, "minute": 12}
